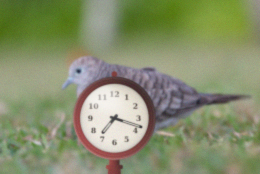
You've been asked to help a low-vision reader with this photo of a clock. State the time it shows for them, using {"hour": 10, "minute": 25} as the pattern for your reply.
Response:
{"hour": 7, "minute": 18}
